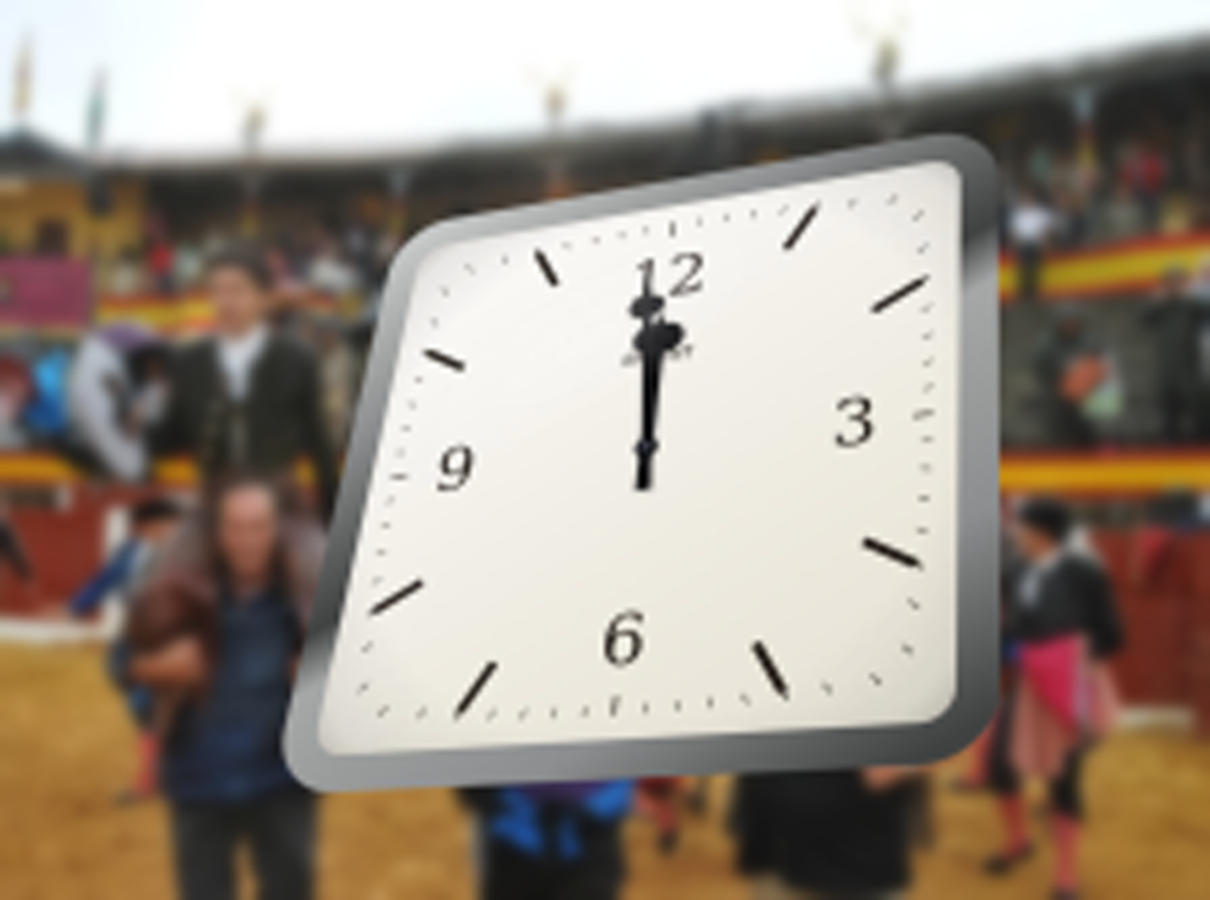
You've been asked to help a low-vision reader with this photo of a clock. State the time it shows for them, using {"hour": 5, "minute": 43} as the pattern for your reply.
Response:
{"hour": 11, "minute": 59}
